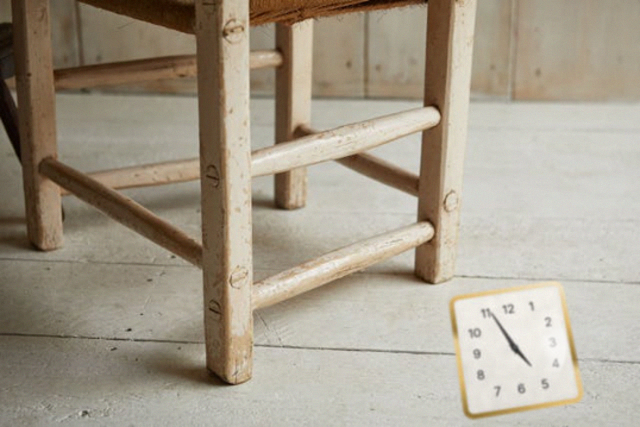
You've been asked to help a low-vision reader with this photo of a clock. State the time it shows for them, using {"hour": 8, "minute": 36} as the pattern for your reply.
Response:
{"hour": 4, "minute": 56}
